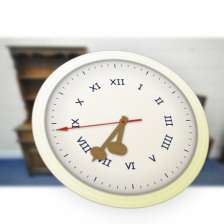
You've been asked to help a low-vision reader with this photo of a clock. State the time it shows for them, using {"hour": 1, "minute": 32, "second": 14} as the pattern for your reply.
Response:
{"hour": 6, "minute": 36, "second": 44}
